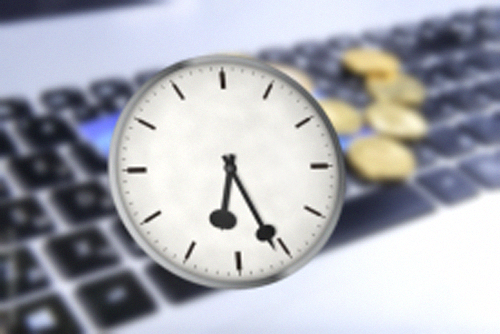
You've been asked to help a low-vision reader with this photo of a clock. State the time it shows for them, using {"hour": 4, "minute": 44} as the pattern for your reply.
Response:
{"hour": 6, "minute": 26}
